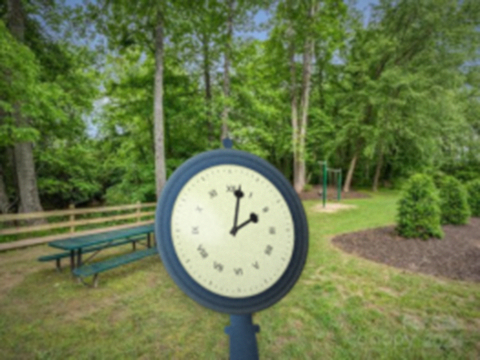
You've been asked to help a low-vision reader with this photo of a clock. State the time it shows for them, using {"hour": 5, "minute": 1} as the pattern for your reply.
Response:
{"hour": 2, "minute": 2}
